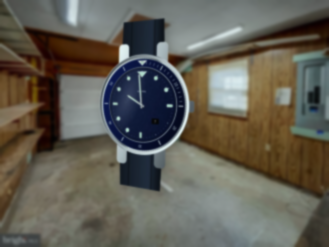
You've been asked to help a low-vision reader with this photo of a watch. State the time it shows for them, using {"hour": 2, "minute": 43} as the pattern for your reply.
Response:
{"hour": 9, "minute": 59}
